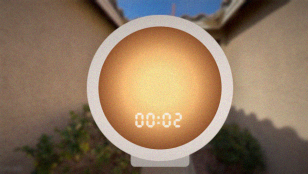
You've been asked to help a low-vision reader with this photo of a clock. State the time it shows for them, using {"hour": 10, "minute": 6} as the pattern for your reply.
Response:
{"hour": 0, "minute": 2}
